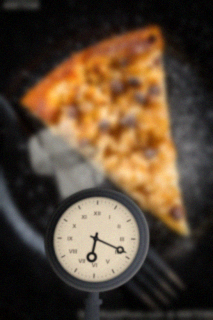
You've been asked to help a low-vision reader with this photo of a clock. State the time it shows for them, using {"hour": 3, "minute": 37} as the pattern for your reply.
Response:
{"hour": 6, "minute": 19}
